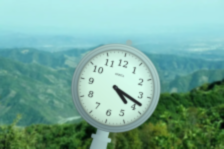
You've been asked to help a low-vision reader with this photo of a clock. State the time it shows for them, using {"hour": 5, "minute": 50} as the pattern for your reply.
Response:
{"hour": 4, "minute": 18}
